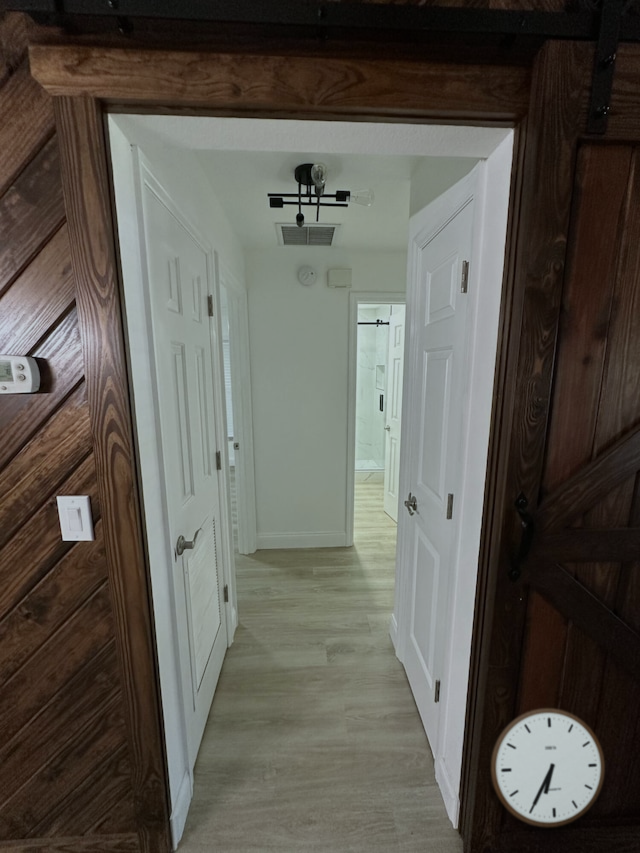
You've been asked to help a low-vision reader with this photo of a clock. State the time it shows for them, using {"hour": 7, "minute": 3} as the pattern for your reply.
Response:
{"hour": 6, "minute": 35}
